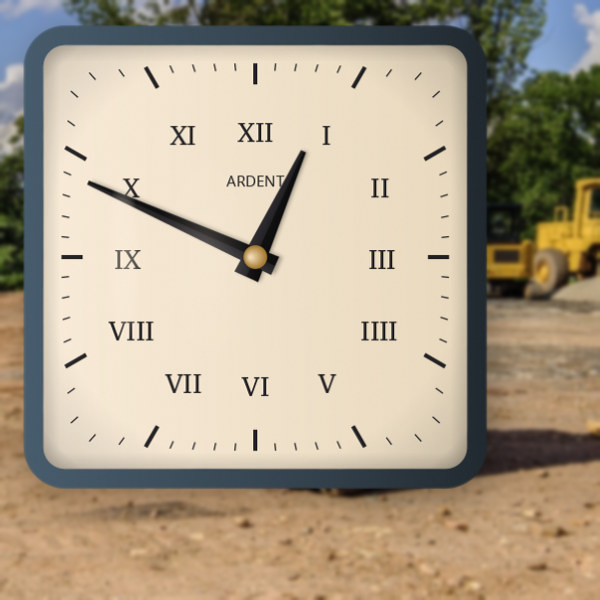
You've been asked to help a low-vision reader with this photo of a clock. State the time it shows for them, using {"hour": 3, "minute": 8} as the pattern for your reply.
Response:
{"hour": 12, "minute": 49}
